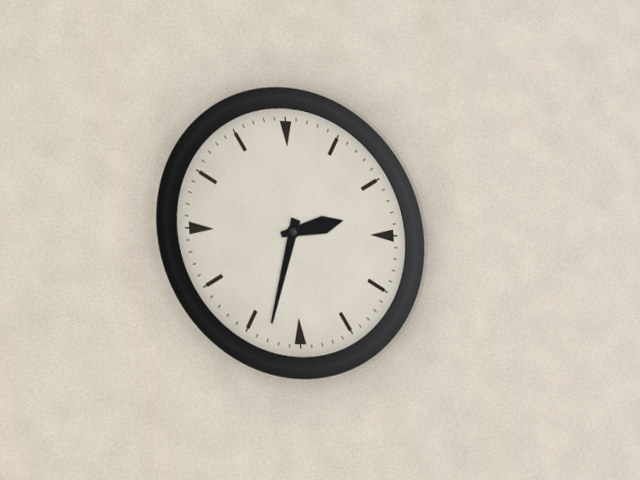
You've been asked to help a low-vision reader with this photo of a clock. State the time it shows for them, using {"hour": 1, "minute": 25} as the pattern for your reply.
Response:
{"hour": 2, "minute": 33}
